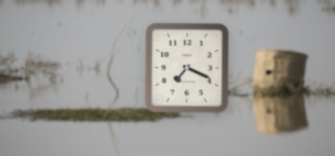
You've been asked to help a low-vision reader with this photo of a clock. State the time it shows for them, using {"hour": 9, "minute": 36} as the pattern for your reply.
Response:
{"hour": 7, "minute": 19}
